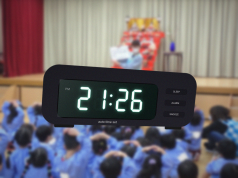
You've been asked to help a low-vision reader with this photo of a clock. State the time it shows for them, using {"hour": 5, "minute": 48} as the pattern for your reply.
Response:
{"hour": 21, "minute": 26}
